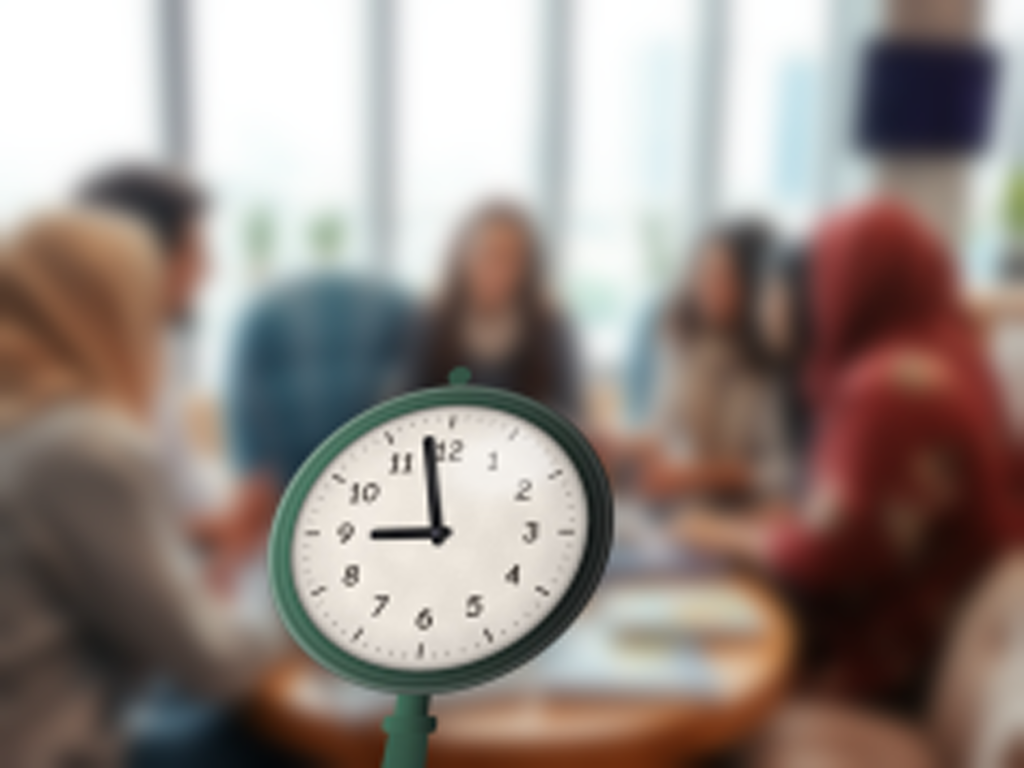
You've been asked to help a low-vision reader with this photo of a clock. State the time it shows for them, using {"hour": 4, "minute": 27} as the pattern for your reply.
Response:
{"hour": 8, "minute": 58}
